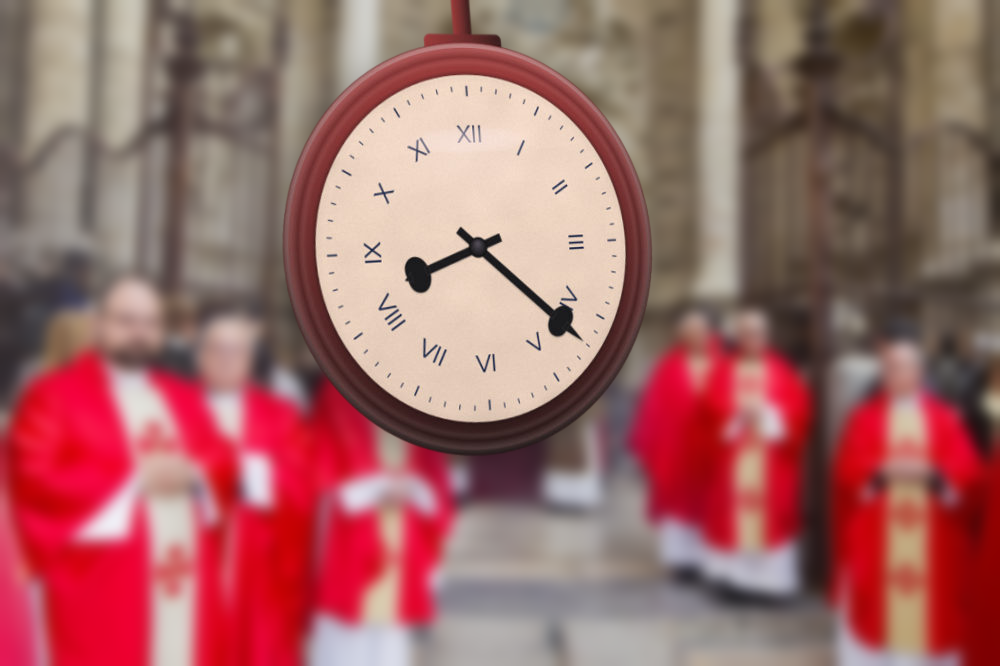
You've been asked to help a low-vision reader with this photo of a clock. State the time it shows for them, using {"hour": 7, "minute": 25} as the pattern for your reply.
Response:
{"hour": 8, "minute": 22}
